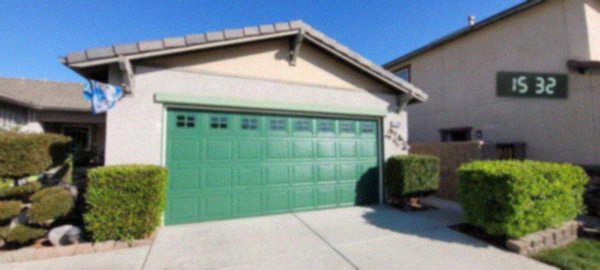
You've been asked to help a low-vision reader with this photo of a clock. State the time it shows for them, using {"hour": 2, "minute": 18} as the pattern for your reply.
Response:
{"hour": 15, "minute": 32}
